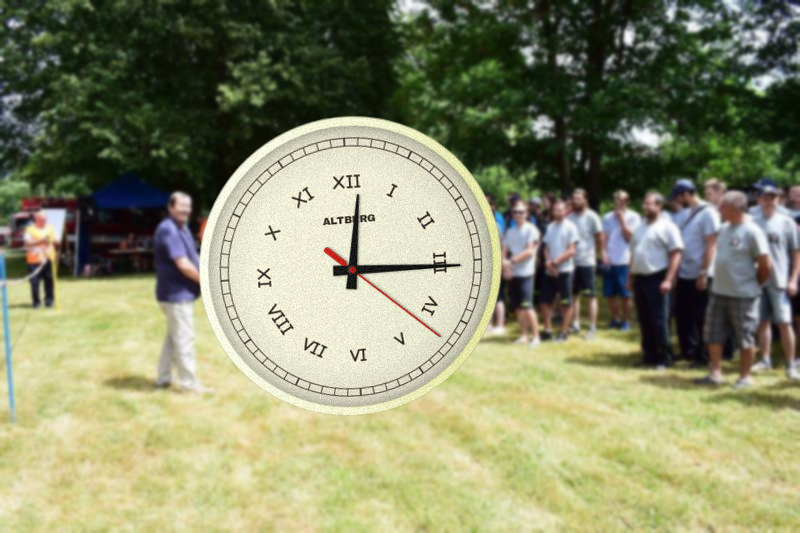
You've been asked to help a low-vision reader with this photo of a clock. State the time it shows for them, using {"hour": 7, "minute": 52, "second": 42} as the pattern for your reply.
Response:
{"hour": 12, "minute": 15, "second": 22}
